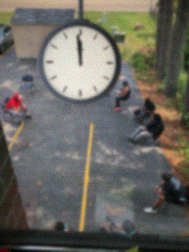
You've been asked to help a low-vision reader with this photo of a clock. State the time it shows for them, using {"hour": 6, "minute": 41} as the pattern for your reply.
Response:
{"hour": 11, "minute": 59}
